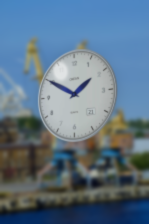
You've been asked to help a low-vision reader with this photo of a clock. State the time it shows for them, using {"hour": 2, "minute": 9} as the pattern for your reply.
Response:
{"hour": 1, "minute": 50}
